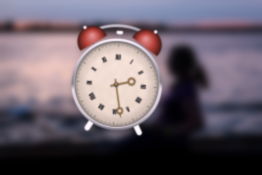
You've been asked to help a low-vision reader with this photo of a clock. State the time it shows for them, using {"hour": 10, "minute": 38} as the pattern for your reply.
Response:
{"hour": 2, "minute": 28}
